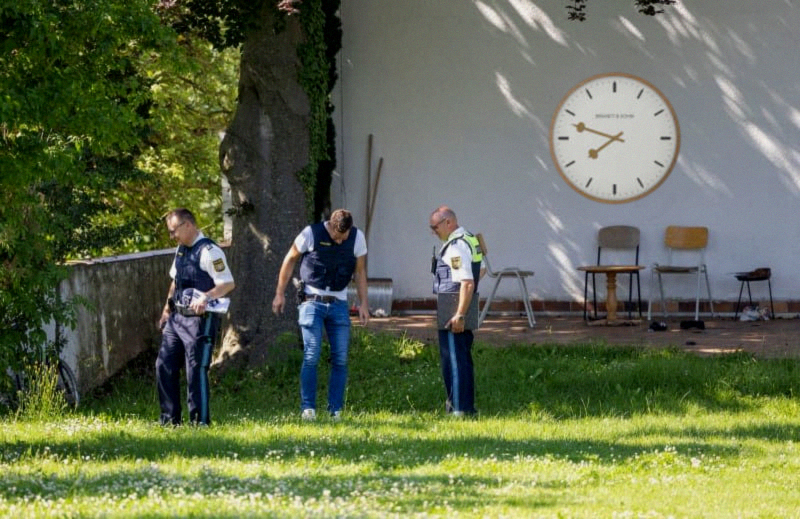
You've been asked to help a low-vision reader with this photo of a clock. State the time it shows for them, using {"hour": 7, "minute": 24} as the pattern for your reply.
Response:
{"hour": 7, "minute": 48}
